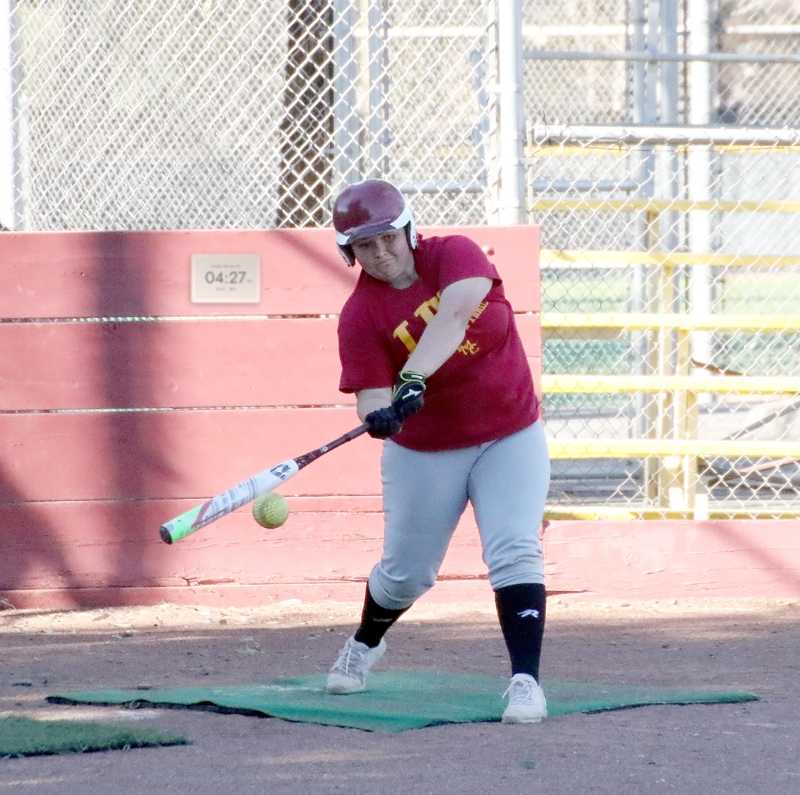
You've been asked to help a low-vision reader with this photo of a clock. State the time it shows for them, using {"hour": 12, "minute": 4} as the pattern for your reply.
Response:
{"hour": 4, "minute": 27}
